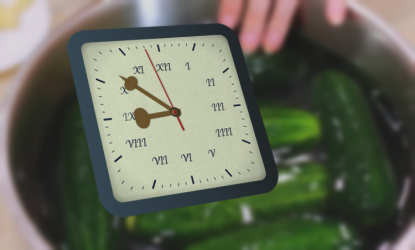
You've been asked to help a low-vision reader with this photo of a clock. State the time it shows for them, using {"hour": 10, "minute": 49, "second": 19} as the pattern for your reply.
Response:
{"hour": 8, "minute": 51, "second": 58}
